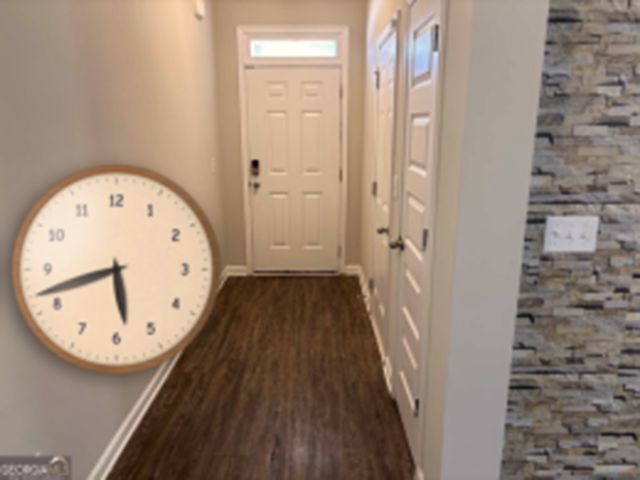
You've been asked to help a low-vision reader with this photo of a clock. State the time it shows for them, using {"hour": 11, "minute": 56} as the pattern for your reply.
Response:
{"hour": 5, "minute": 42}
